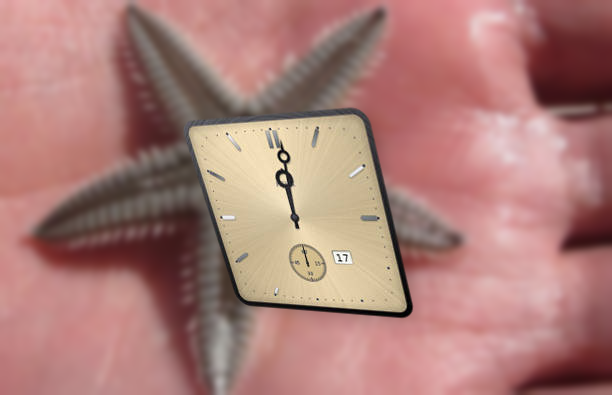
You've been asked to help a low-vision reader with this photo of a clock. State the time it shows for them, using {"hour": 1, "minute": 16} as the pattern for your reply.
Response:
{"hour": 12, "minute": 1}
